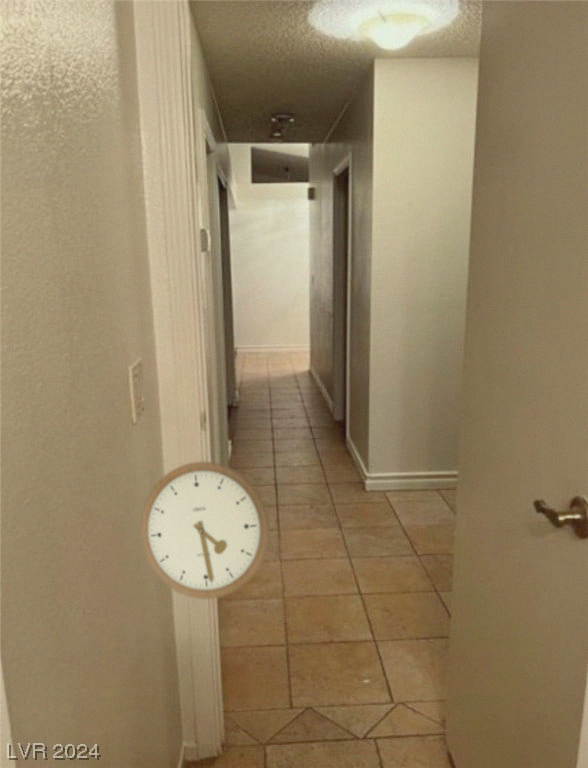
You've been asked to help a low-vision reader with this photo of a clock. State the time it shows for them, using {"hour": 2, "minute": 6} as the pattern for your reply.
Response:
{"hour": 4, "minute": 29}
